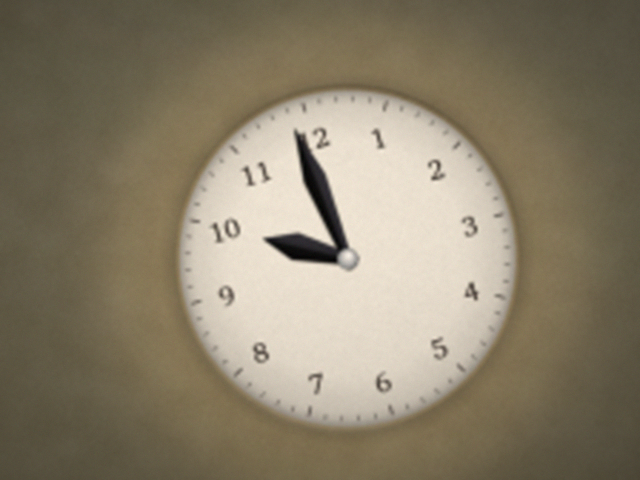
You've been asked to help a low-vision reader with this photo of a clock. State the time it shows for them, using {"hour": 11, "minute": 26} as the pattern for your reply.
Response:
{"hour": 9, "minute": 59}
